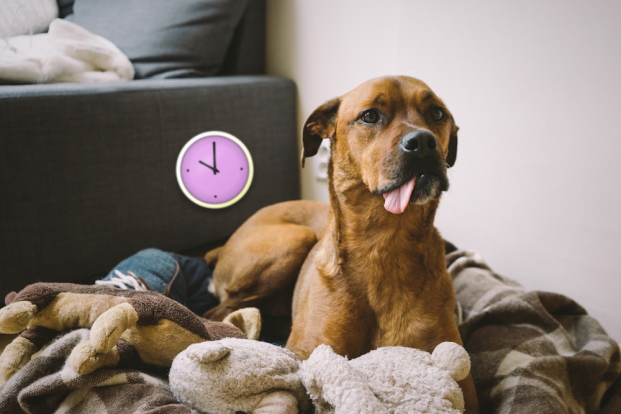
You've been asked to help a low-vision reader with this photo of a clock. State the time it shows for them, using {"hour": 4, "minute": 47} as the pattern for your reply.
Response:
{"hour": 10, "minute": 0}
